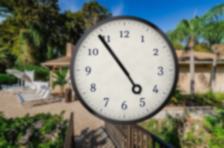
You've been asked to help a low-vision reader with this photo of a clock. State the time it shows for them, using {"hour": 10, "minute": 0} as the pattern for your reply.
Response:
{"hour": 4, "minute": 54}
